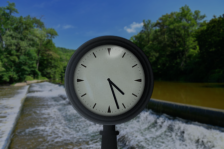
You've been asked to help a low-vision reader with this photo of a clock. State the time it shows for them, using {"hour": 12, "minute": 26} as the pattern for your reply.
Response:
{"hour": 4, "minute": 27}
